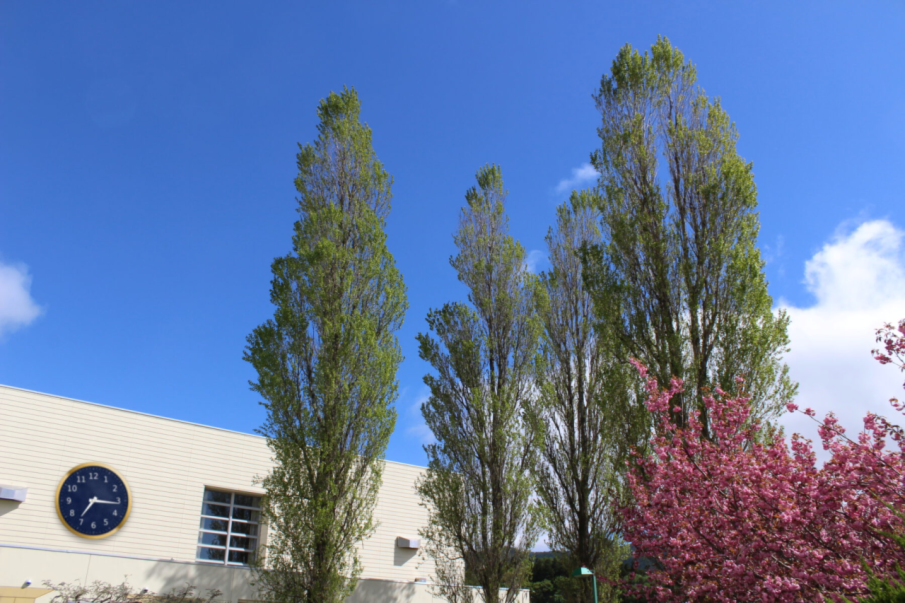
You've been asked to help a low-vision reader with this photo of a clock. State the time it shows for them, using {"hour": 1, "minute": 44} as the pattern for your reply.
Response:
{"hour": 7, "minute": 16}
